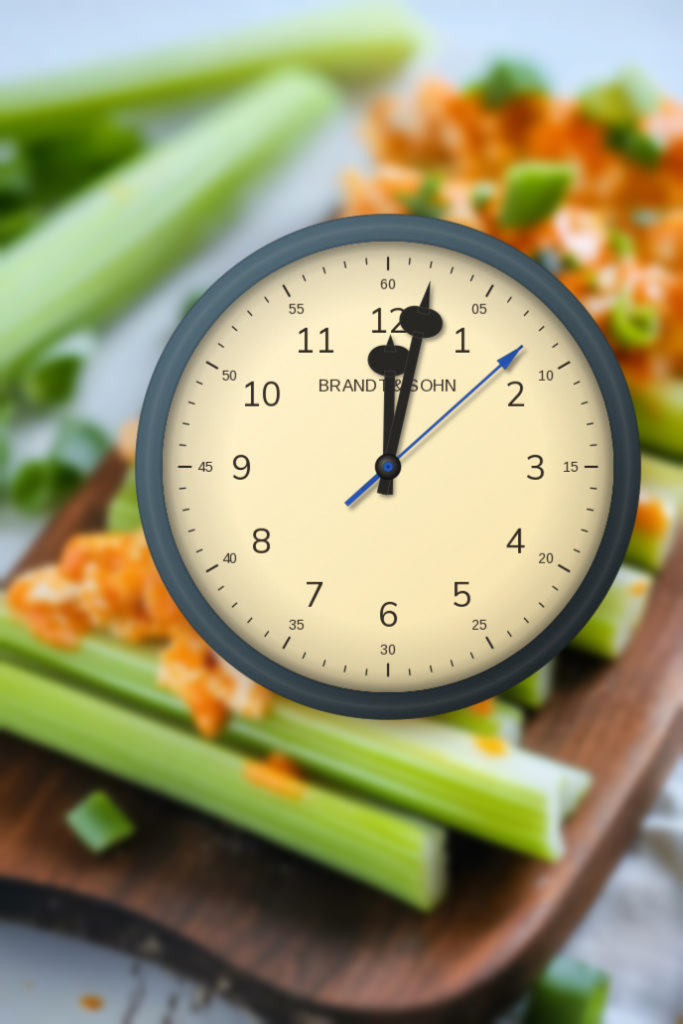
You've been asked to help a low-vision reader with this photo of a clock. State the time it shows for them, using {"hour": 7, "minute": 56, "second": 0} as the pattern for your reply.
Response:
{"hour": 12, "minute": 2, "second": 8}
